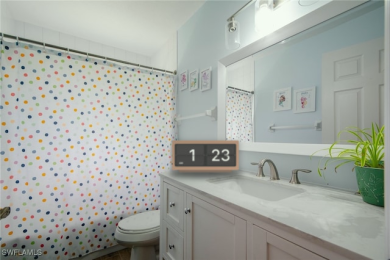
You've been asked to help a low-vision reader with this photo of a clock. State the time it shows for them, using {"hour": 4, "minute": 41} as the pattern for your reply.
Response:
{"hour": 1, "minute": 23}
